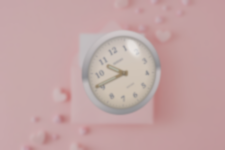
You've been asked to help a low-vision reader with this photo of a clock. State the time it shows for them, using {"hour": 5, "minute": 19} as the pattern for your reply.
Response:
{"hour": 10, "minute": 46}
